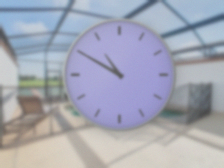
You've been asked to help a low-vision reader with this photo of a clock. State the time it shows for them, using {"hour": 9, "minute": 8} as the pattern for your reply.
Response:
{"hour": 10, "minute": 50}
